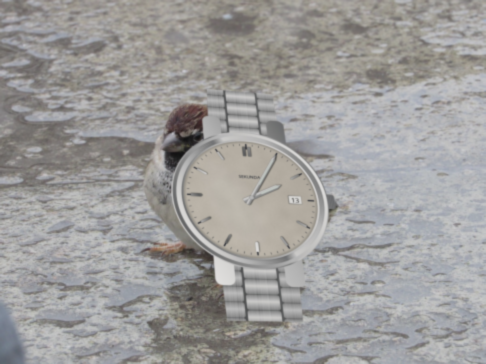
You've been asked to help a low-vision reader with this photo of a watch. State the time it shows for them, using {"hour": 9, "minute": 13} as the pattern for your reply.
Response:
{"hour": 2, "minute": 5}
